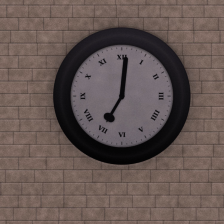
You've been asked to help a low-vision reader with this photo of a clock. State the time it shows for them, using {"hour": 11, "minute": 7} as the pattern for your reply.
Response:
{"hour": 7, "minute": 1}
